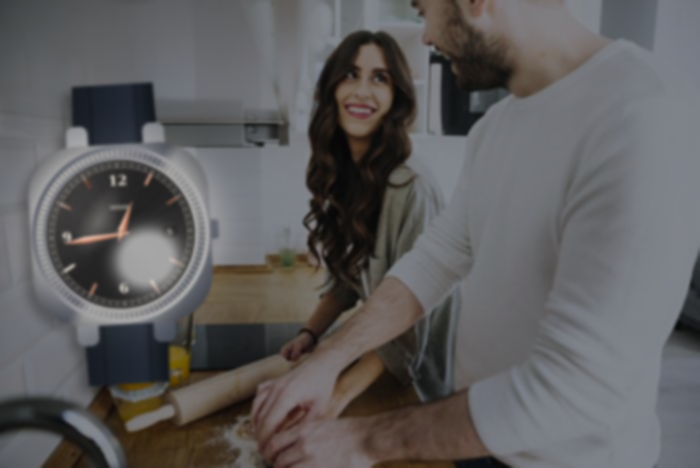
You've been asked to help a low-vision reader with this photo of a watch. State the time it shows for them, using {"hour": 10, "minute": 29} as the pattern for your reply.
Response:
{"hour": 12, "minute": 44}
